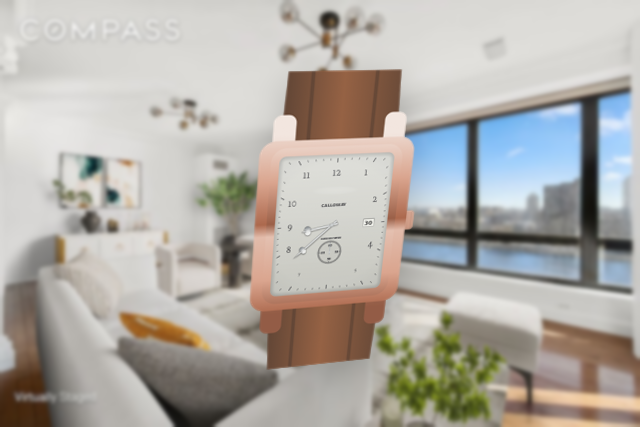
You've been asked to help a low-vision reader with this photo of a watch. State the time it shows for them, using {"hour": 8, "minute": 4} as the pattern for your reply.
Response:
{"hour": 8, "minute": 38}
